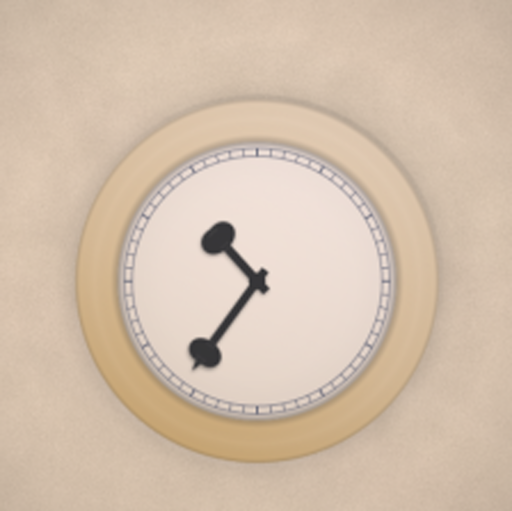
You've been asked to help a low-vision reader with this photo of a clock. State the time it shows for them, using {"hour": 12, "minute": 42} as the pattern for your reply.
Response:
{"hour": 10, "minute": 36}
